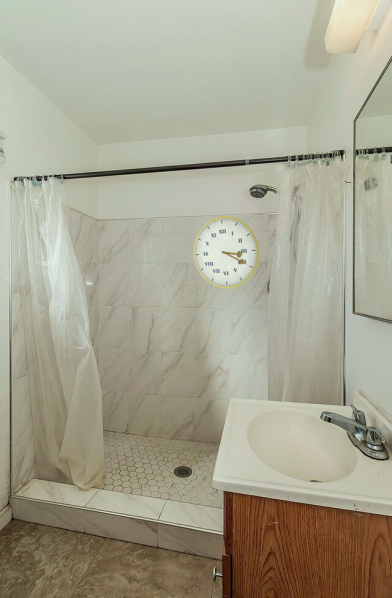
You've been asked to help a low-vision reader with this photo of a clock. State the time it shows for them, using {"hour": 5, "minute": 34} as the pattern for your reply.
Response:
{"hour": 3, "minute": 20}
